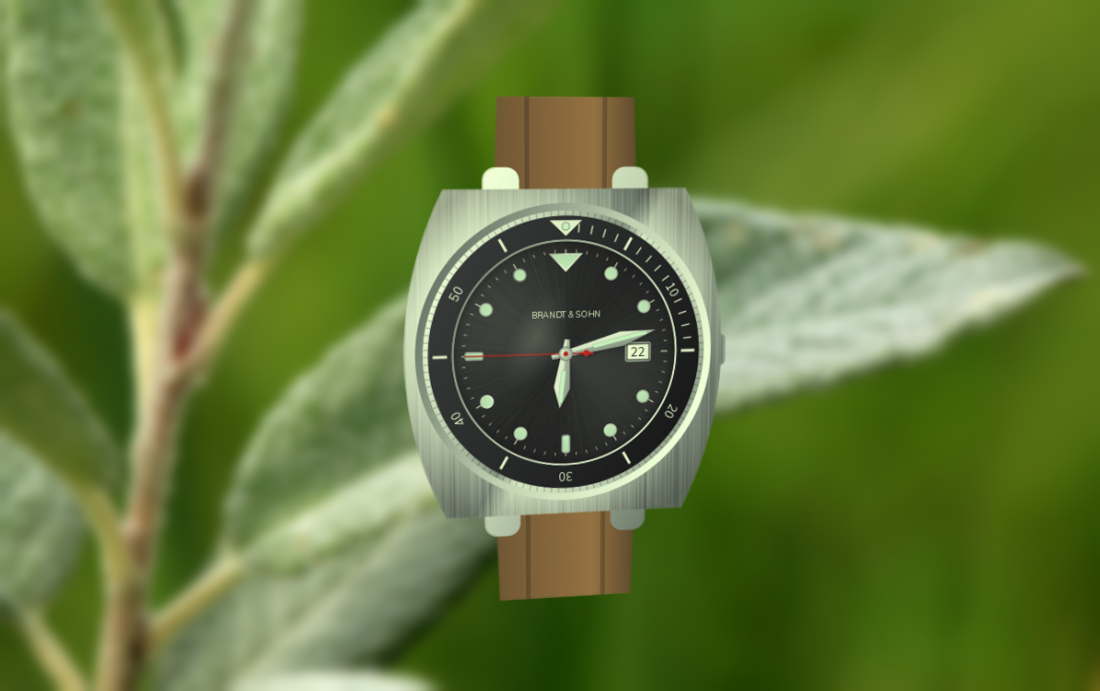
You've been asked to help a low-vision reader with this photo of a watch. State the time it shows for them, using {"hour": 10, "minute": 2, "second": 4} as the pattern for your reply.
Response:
{"hour": 6, "minute": 12, "second": 45}
